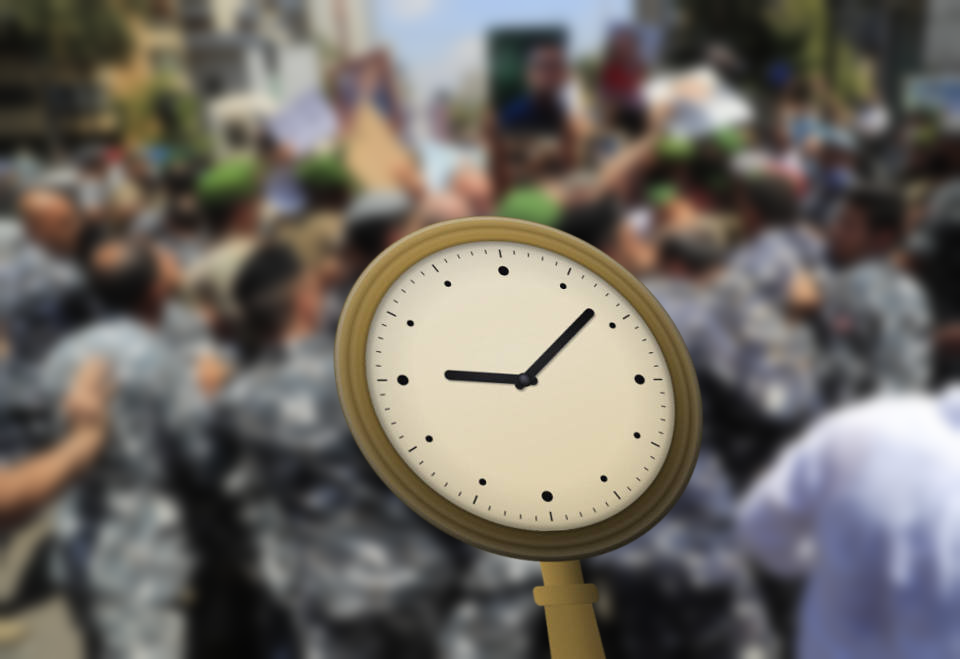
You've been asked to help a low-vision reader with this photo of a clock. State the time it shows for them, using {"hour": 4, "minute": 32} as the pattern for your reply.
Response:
{"hour": 9, "minute": 8}
